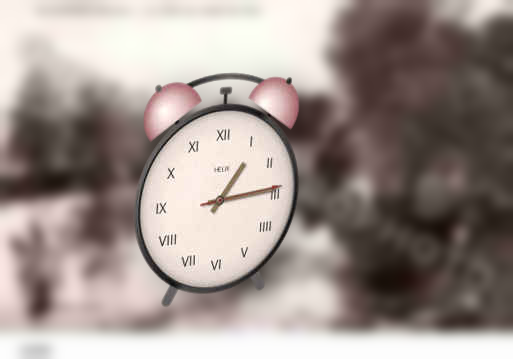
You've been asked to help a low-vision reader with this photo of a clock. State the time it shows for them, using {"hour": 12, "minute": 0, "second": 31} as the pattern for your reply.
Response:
{"hour": 1, "minute": 14, "second": 14}
